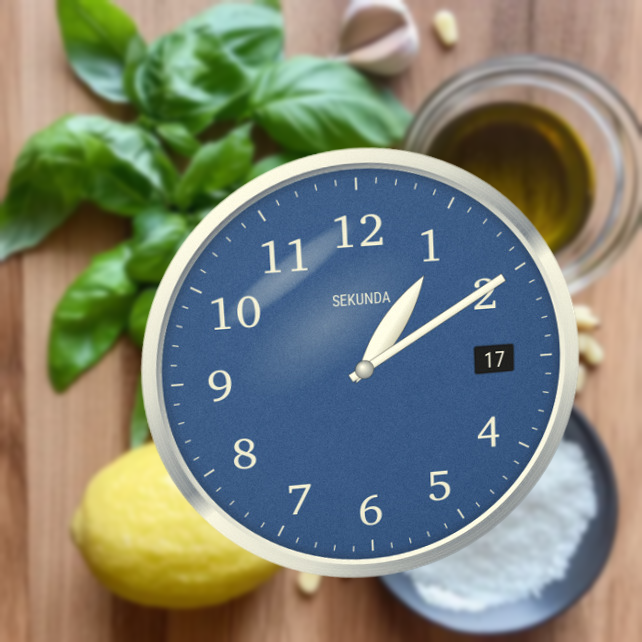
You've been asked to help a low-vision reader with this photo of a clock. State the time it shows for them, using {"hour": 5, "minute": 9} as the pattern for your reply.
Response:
{"hour": 1, "minute": 10}
